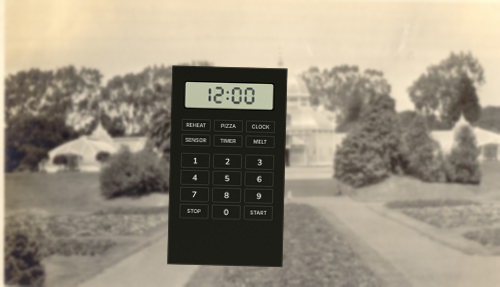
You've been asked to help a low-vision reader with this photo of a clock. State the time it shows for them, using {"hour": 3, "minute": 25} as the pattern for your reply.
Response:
{"hour": 12, "minute": 0}
